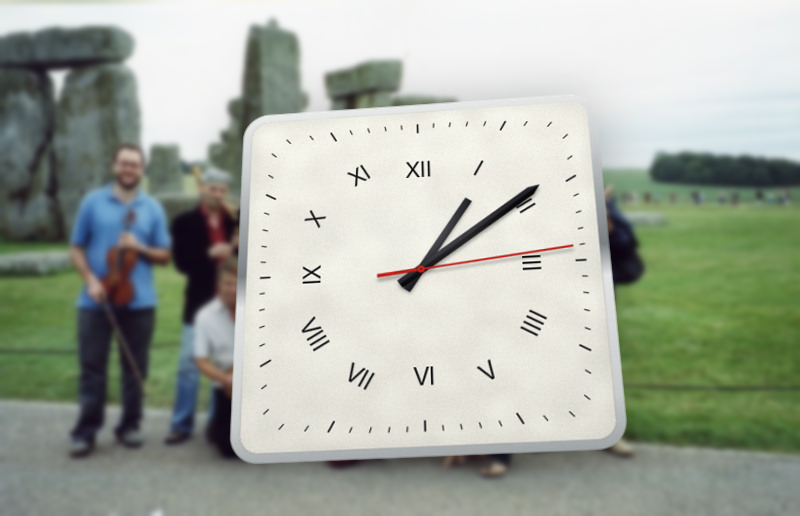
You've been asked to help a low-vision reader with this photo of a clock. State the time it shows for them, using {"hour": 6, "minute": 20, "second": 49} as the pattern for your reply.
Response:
{"hour": 1, "minute": 9, "second": 14}
